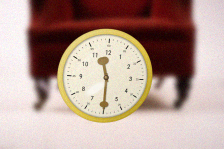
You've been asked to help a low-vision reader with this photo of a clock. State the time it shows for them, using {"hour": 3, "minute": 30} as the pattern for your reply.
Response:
{"hour": 11, "minute": 30}
